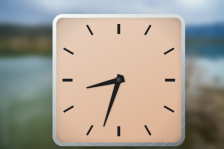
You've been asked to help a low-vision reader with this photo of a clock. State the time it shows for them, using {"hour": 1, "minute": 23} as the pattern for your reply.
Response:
{"hour": 8, "minute": 33}
